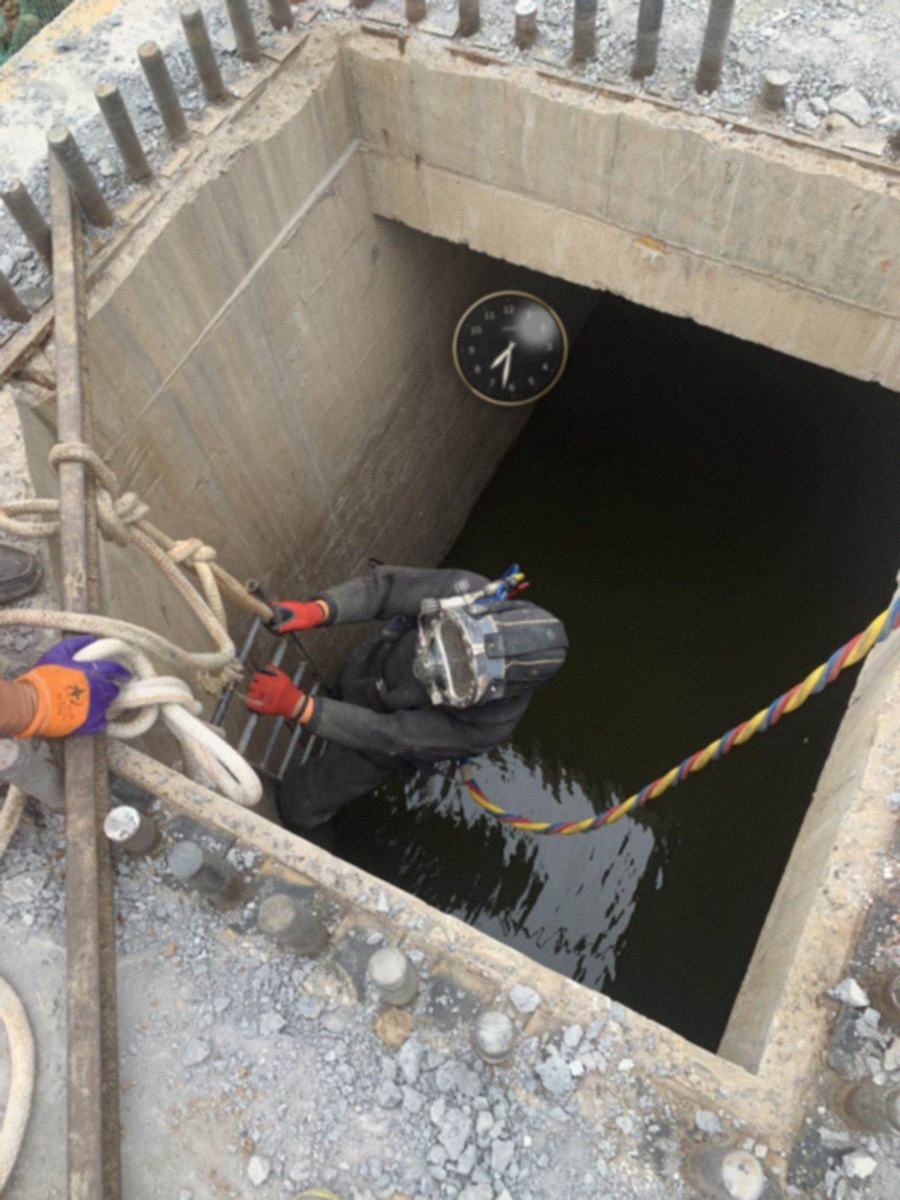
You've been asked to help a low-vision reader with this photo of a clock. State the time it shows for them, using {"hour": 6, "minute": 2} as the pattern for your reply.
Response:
{"hour": 7, "minute": 32}
